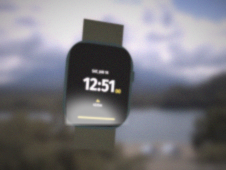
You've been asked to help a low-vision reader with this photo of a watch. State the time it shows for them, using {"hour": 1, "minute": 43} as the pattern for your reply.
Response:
{"hour": 12, "minute": 51}
